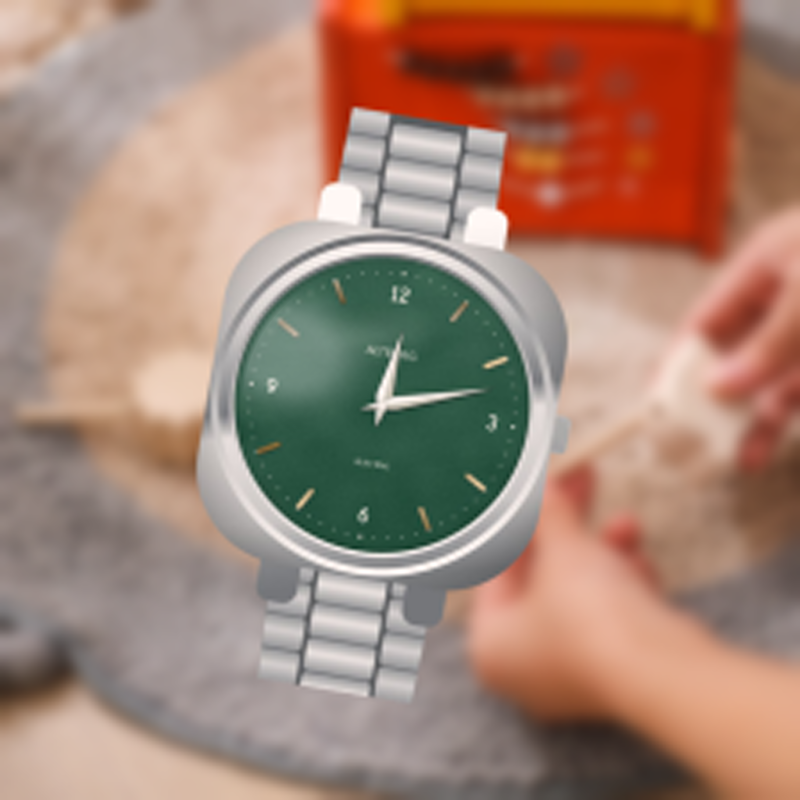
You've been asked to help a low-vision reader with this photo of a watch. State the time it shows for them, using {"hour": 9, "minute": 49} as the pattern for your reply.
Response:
{"hour": 12, "minute": 12}
